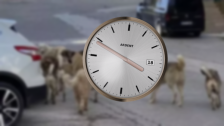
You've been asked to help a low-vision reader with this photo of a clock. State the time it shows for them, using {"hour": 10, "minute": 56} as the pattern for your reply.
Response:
{"hour": 3, "minute": 49}
